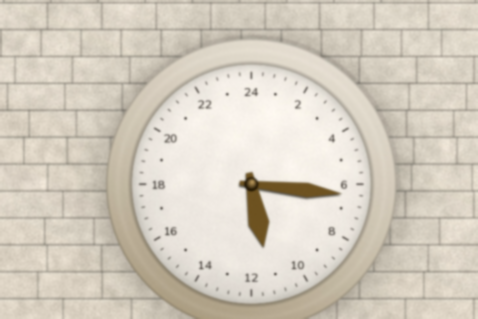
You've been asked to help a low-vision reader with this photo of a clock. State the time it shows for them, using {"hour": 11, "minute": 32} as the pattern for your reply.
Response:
{"hour": 11, "minute": 16}
